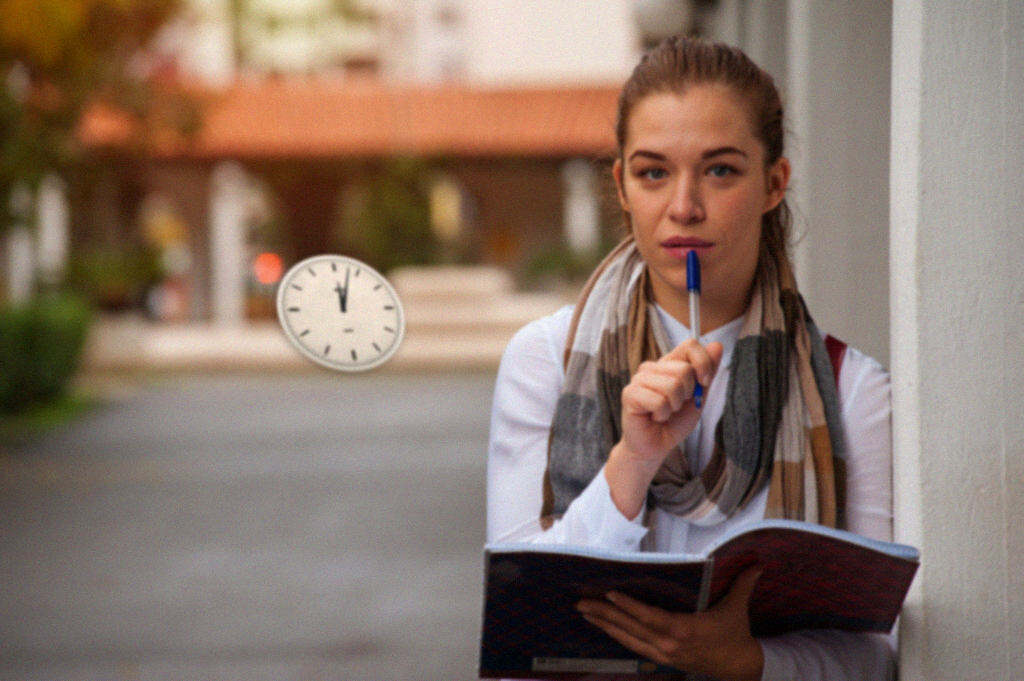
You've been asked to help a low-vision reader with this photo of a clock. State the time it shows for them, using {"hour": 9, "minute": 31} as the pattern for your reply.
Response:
{"hour": 12, "minute": 3}
